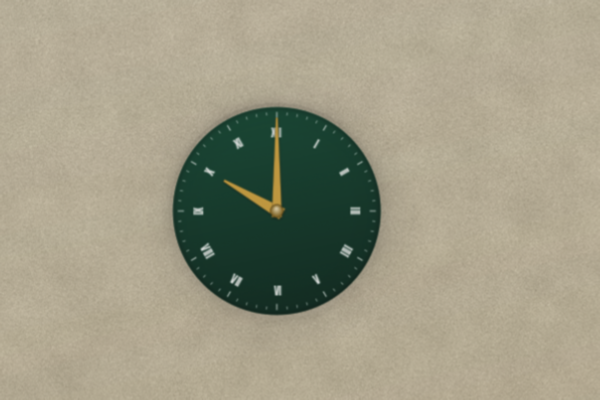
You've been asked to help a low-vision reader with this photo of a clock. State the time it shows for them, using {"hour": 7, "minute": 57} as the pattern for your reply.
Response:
{"hour": 10, "minute": 0}
